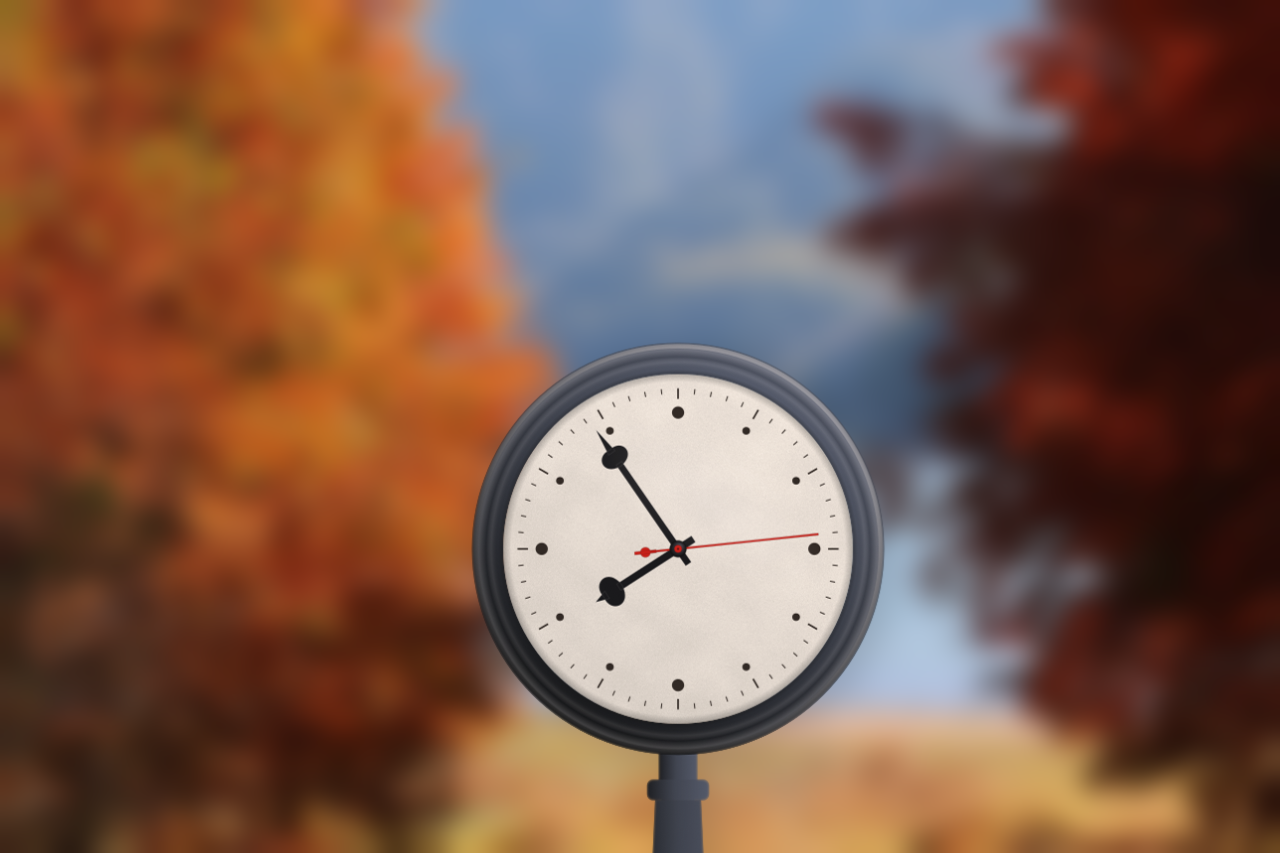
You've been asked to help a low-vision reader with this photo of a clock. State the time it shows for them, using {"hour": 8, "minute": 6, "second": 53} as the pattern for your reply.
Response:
{"hour": 7, "minute": 54, "second": 14}
